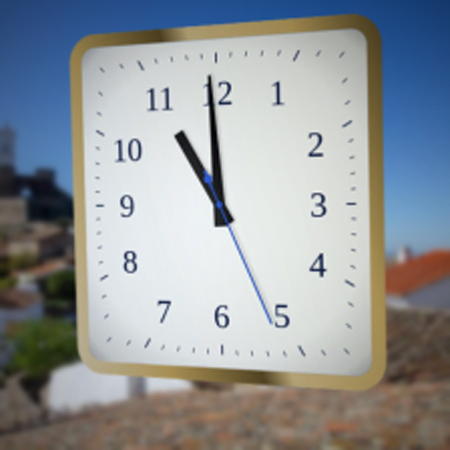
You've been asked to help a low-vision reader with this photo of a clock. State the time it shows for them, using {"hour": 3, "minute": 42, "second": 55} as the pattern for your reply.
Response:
{"hour": 10, "minute": 59, "second": 26}
